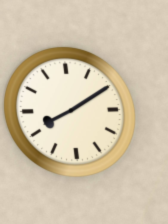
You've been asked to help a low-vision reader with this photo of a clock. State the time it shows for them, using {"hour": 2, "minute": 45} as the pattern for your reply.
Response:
{"hour": 8, "minute": 10}
